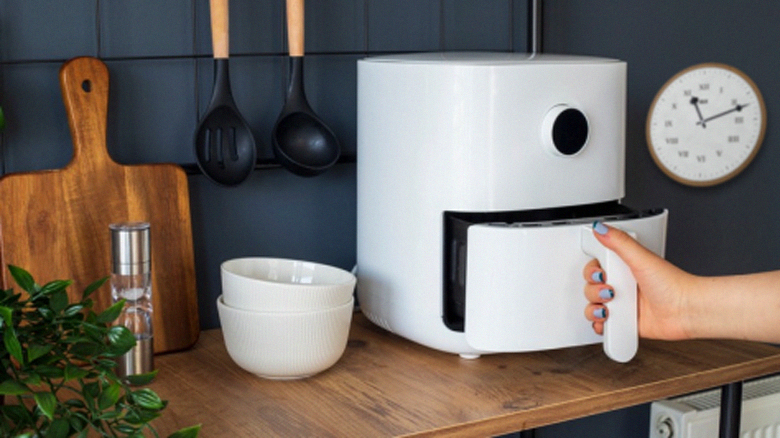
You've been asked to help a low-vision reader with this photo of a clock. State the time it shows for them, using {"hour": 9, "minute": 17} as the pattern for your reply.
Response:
{"hour": 11, "minute": 12}
